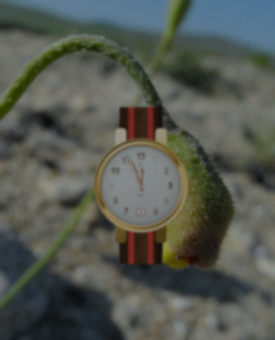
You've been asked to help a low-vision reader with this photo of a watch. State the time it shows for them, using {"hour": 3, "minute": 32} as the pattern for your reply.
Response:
{"hour": 11, "minute": 56}
